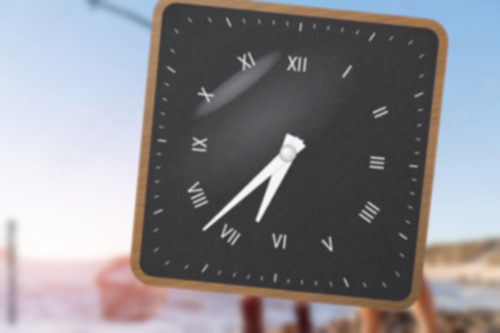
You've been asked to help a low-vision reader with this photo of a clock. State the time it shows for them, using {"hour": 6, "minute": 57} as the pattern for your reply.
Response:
{"hour": 6, "minute": 37}
